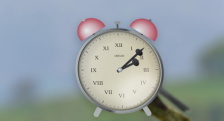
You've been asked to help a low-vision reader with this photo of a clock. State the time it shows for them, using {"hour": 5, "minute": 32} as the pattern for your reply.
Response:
{"hour": 2, "minute": 8}
